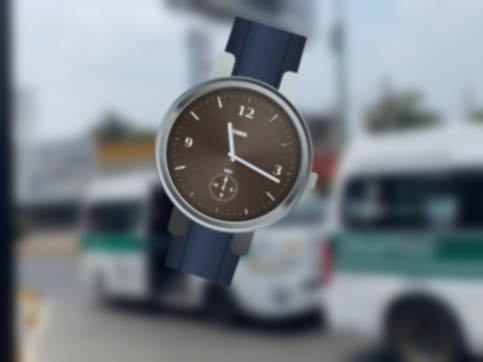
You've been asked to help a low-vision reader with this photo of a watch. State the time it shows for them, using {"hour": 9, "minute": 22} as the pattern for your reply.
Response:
{"hour": 11, "minute": 17}
